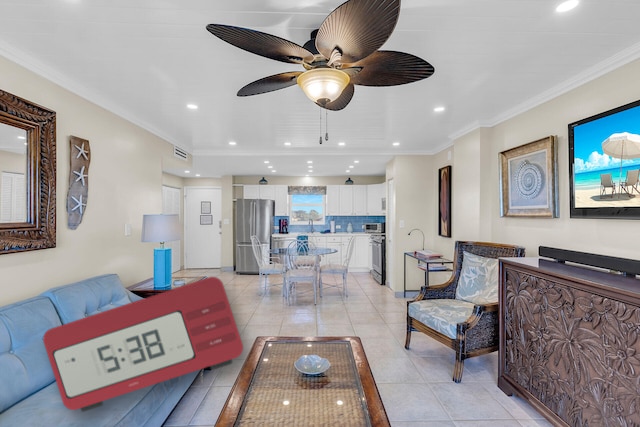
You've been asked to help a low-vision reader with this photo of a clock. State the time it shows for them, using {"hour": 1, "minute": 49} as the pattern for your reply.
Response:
{"hour": 5, "minute": 38}
